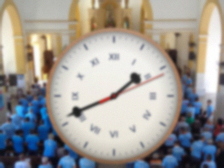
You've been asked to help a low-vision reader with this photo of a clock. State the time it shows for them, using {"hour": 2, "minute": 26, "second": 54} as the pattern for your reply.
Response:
{"hour": 1, "minute": 41, "second": 11}
